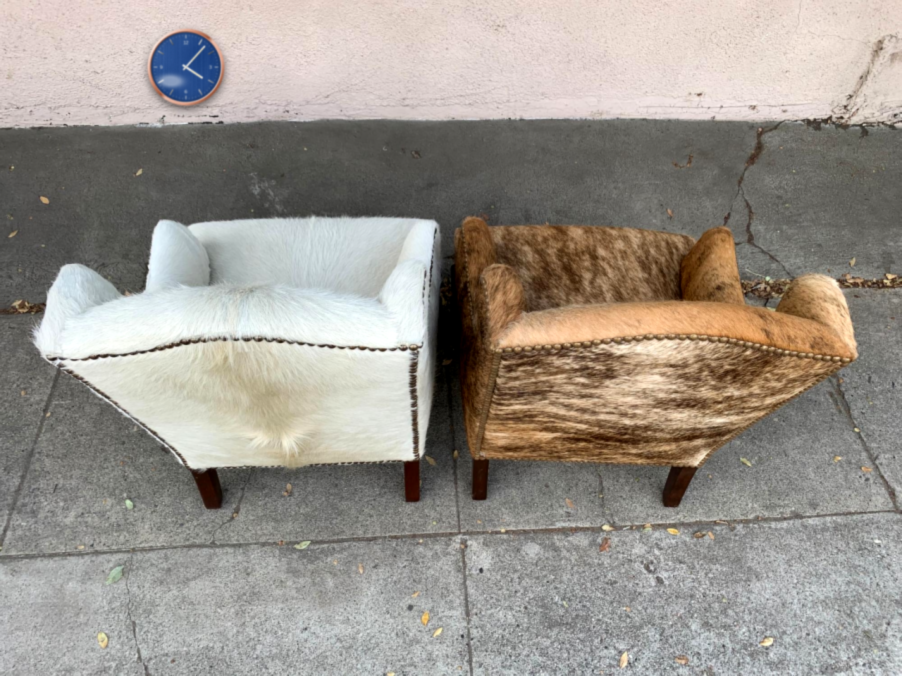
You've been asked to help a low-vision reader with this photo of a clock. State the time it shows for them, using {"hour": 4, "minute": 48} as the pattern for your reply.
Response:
{"hour": 4, "minute": 7}
